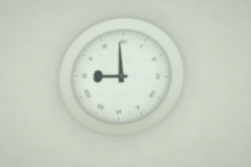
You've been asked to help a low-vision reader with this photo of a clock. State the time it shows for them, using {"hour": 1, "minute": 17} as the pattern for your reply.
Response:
{"hour": 8, "minute": 59}
